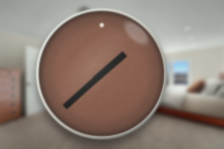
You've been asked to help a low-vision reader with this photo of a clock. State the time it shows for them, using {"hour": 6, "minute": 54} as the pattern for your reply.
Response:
{"hour": 1, "minute": 38}
